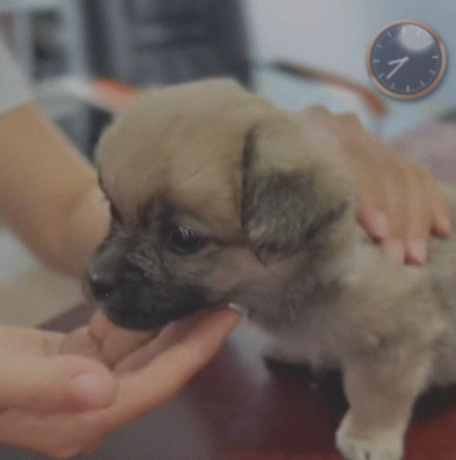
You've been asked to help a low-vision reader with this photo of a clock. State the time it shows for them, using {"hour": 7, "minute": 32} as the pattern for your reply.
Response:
{"hour": 8, "minute": 38}
